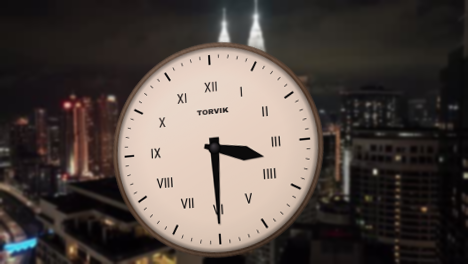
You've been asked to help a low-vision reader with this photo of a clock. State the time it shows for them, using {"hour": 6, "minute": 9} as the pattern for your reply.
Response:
{"hour": 3, "minute": 30}
